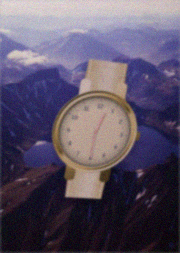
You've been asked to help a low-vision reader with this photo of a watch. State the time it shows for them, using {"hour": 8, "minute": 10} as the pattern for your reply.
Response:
{"hour": 12, "minute": 30}
